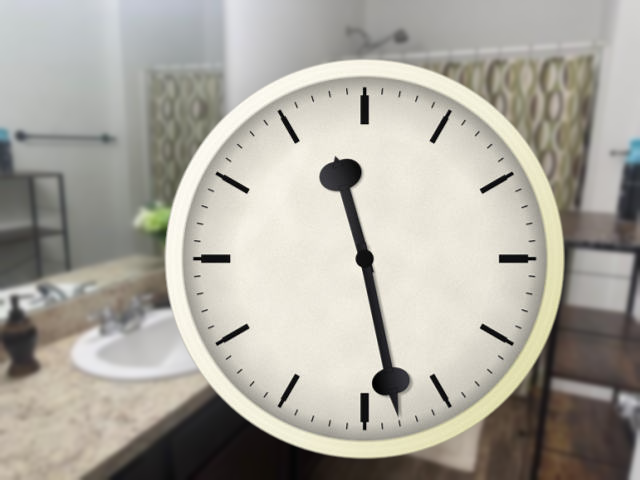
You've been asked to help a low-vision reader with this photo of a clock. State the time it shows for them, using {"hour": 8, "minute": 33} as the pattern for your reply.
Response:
{"hour": 11, "minute": 28}
